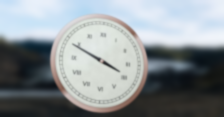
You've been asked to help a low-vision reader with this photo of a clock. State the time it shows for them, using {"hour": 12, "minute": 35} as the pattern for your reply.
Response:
{"hour": 3, "minute": 49}
